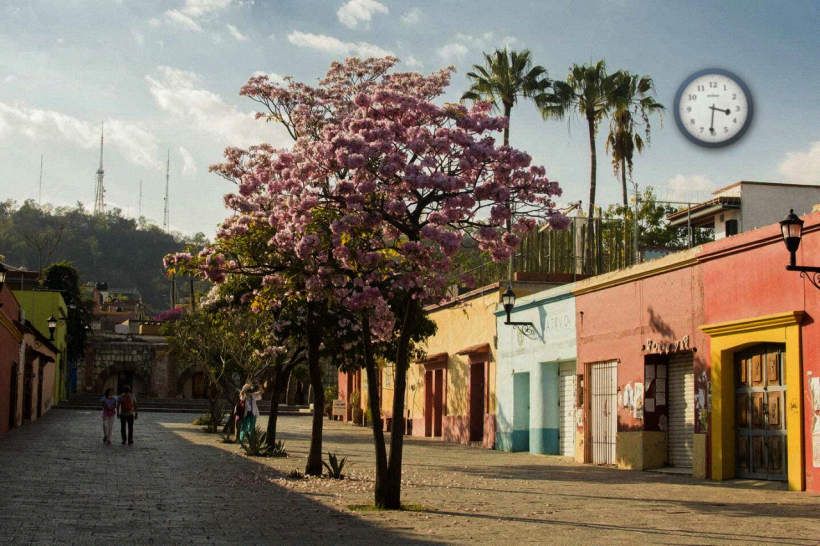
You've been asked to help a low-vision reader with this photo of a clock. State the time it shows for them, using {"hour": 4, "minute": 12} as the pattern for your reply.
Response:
{"hour": 3, "minute": 31}
